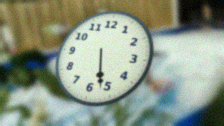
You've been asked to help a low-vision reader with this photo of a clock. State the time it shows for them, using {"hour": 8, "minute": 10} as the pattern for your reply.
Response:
{"hour": 5, "minute": 27}
